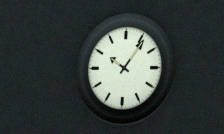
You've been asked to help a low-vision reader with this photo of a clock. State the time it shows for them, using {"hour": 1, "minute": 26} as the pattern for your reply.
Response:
{"hour": 10, "minute": 6}
